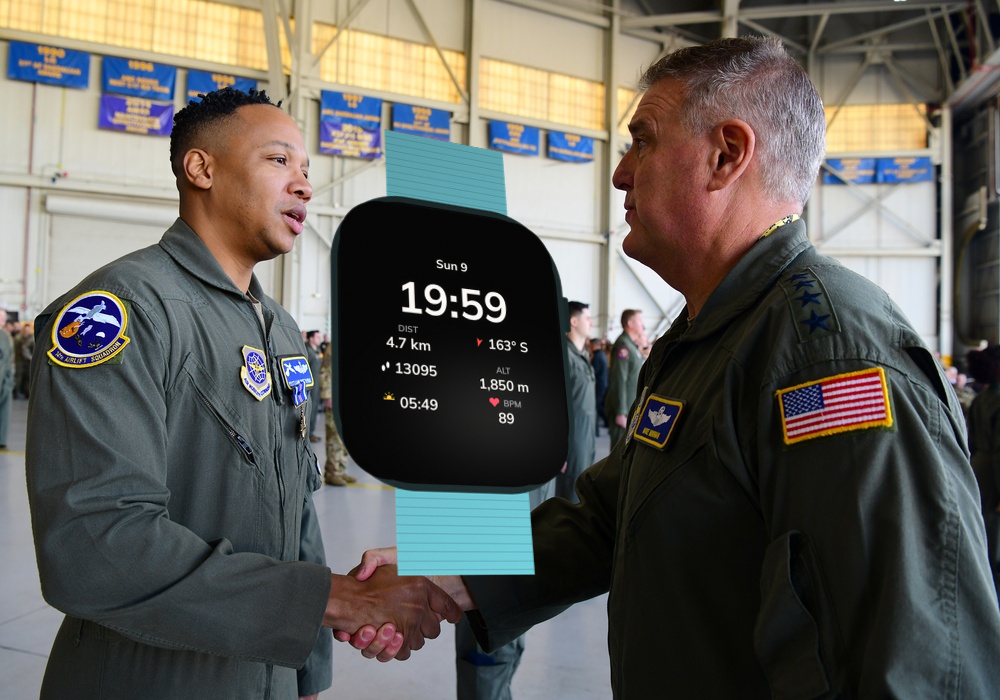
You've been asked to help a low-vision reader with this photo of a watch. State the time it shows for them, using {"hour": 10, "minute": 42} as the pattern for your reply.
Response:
{"hour": 19, "minute": 59}
